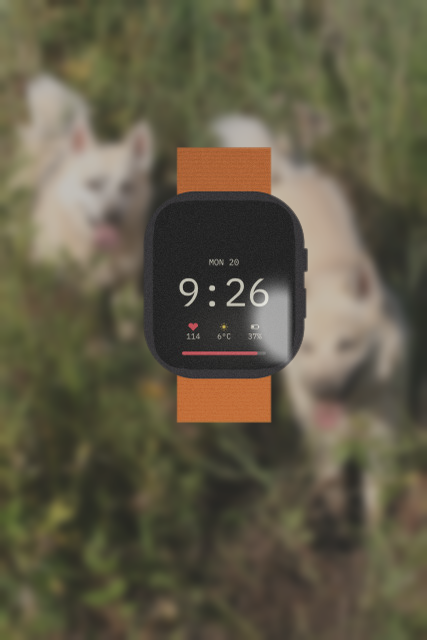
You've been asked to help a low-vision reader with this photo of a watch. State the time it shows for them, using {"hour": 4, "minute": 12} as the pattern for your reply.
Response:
{"hour": 9, "minute": 26}
